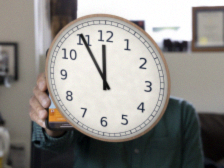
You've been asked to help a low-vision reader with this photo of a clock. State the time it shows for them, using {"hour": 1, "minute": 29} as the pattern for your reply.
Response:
{"hour": 11, "minute": 55}
